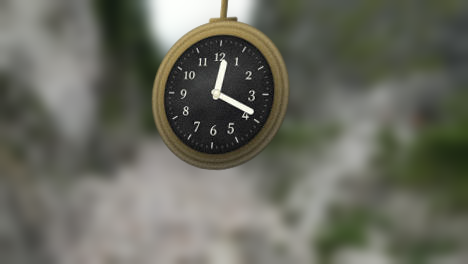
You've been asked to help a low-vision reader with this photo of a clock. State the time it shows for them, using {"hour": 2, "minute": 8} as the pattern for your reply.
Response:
{"hour": 12, "minute": 19}
